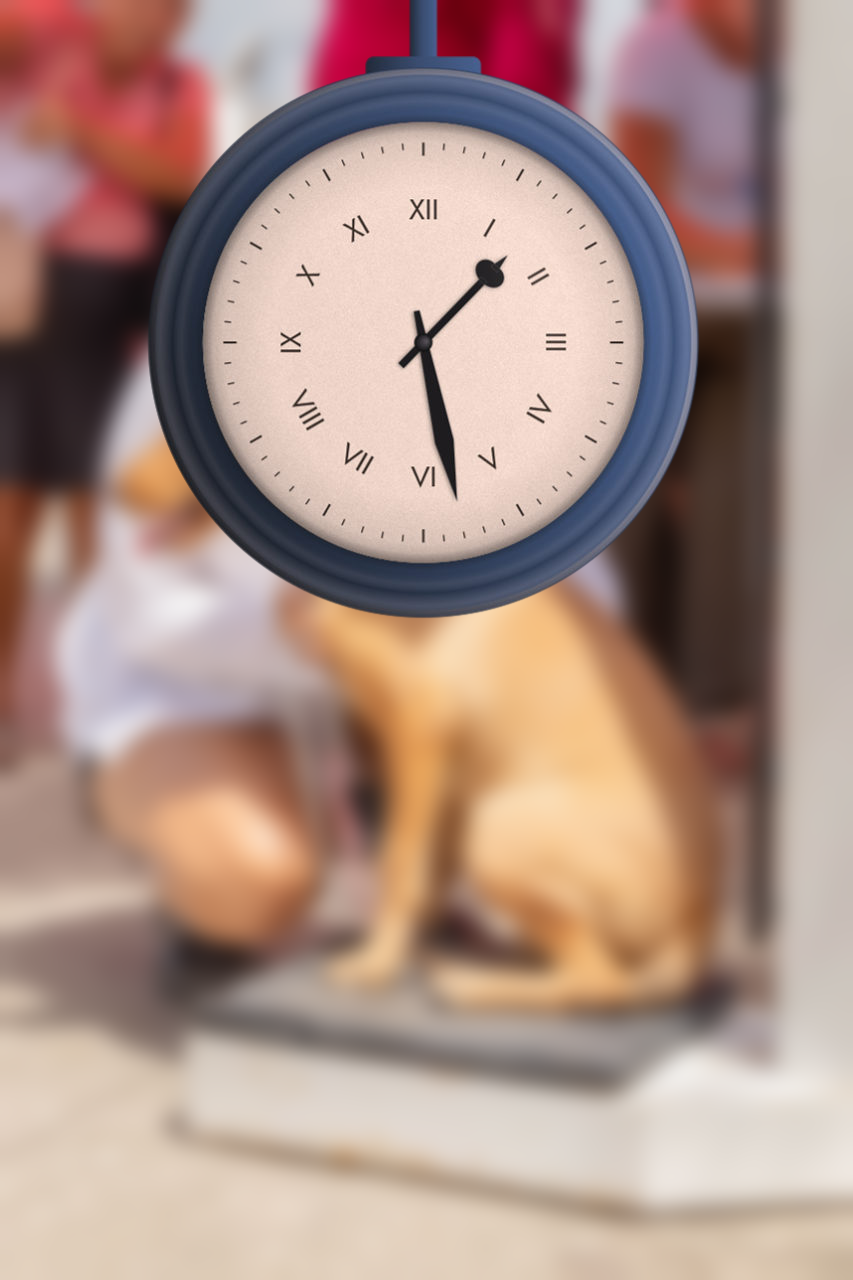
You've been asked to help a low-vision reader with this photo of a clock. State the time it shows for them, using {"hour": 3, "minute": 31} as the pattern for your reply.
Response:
{"hour": 1, "minute": 28}
